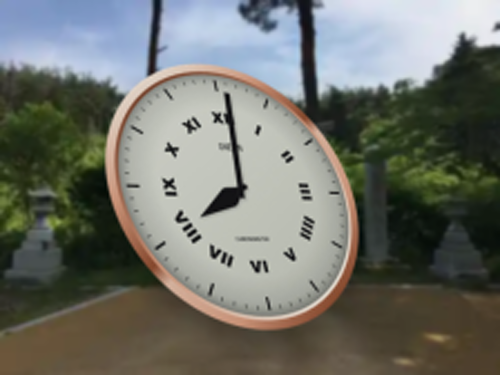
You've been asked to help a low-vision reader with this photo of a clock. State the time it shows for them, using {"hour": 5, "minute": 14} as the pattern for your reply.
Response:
{"hour": 8, "minute": 1}
